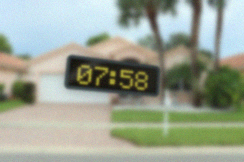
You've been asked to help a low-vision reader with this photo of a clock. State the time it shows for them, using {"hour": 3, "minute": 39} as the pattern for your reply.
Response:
{"hour": 7, "minute": 58}
